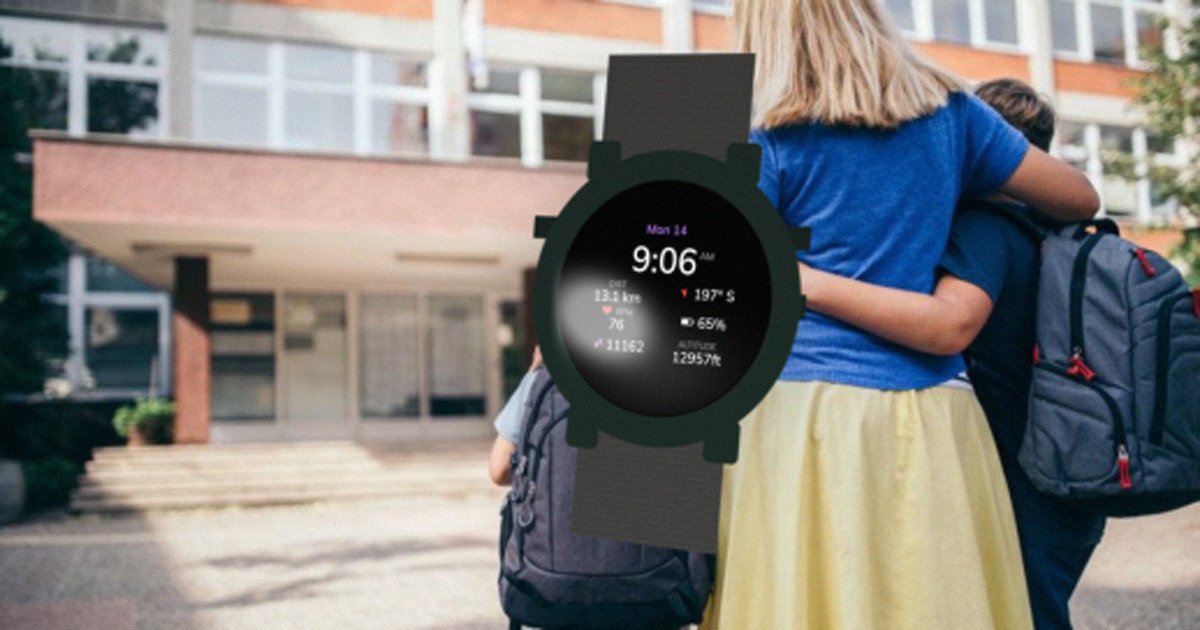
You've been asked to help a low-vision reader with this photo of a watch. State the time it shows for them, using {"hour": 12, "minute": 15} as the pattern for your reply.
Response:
{"hour": 9, "minute": 6}
